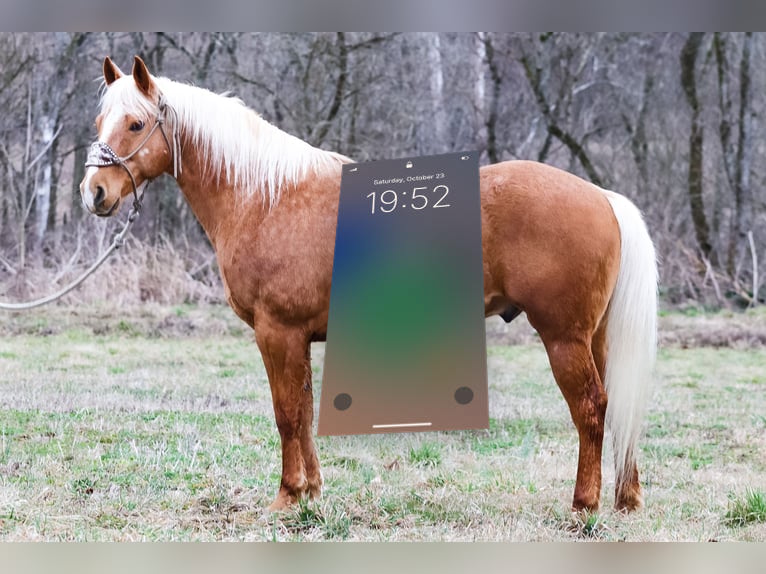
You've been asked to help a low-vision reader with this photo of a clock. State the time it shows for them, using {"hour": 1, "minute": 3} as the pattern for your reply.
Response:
{"hour": 19, "minute": 52}
